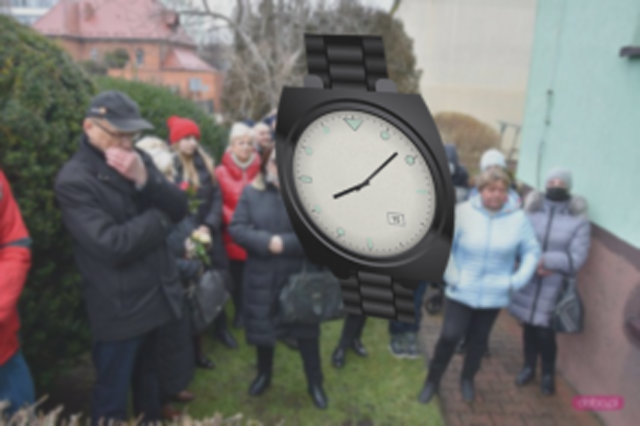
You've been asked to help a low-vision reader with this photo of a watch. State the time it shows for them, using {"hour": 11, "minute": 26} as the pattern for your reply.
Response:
{"hour": 8, "minute": 8}
